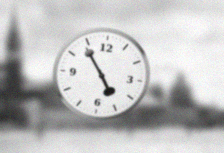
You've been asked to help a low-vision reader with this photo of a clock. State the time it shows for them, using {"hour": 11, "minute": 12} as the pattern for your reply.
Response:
{"hour": 4, "minute": 54}
